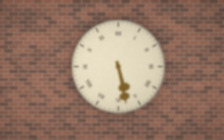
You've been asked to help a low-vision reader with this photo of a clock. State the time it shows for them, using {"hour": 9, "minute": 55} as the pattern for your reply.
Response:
{"hour": 5, "minute": 28}
